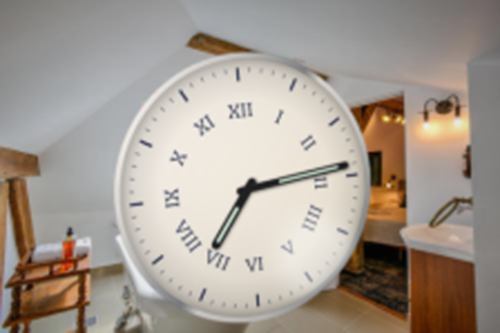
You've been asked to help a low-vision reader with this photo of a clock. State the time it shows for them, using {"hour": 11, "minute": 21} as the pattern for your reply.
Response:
{"hour": 7, "minute": 14}
